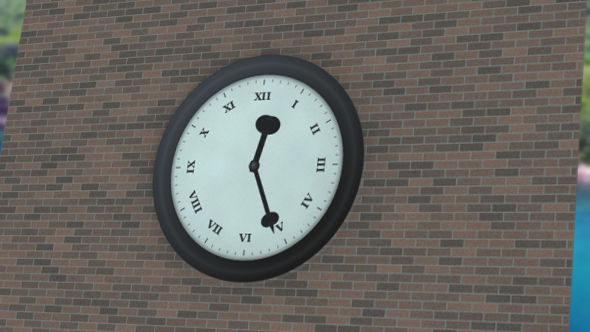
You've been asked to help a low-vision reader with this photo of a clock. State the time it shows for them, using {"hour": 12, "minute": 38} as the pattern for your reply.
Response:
{"hour": 12, "minute": 26}
